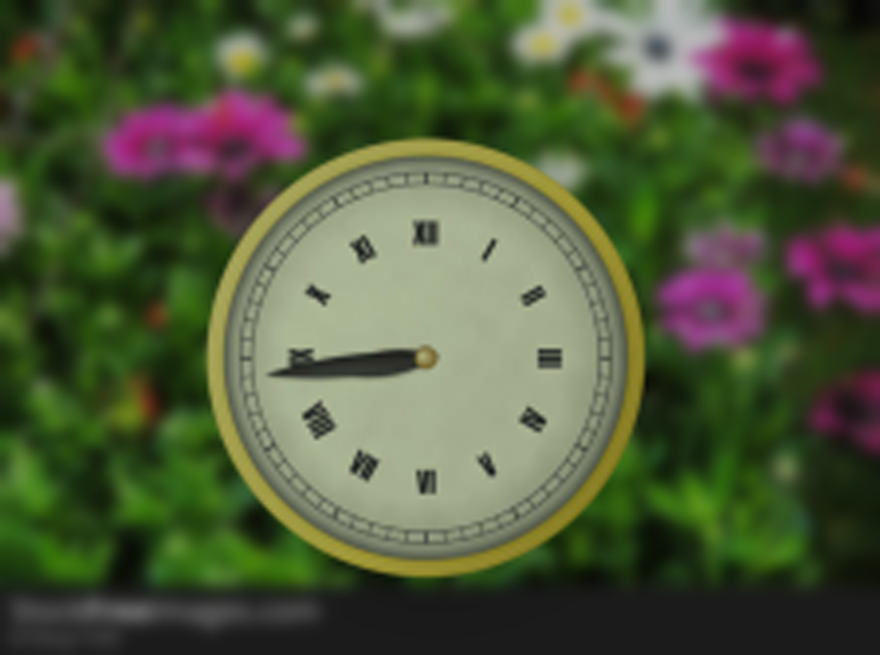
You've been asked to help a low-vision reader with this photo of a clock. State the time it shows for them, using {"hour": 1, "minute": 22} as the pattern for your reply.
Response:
{"hour": 8, "minute": 44}
